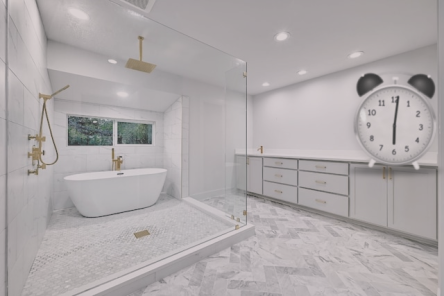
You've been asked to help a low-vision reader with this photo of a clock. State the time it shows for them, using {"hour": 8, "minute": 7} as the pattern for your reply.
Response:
{"hour": 6, "minute": 1}
